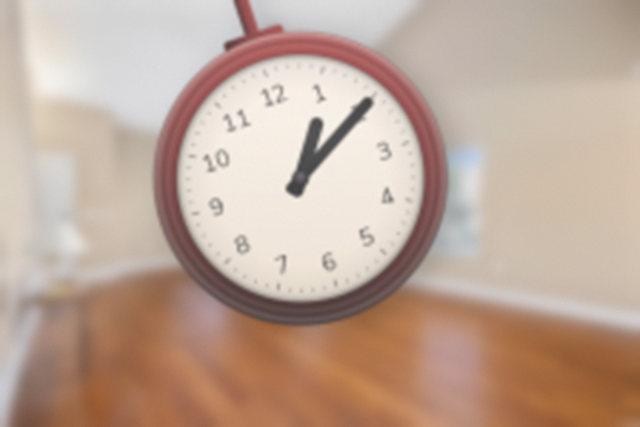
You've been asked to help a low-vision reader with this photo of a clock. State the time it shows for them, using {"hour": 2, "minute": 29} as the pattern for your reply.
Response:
{"hour": 1, "minute": 10}
